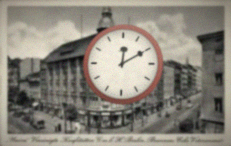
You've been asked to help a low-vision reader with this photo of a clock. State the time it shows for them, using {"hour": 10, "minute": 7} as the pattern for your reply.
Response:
{"hour": 12, "minute": 10}
